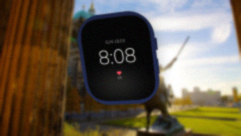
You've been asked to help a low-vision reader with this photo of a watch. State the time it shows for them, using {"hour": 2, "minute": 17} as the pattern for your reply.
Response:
{"hour": 8, "minute": 8}
